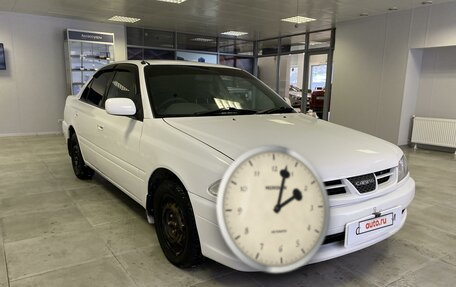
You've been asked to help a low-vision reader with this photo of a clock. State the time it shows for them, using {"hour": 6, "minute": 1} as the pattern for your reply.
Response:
{"hour": 2, "minute": 3}
